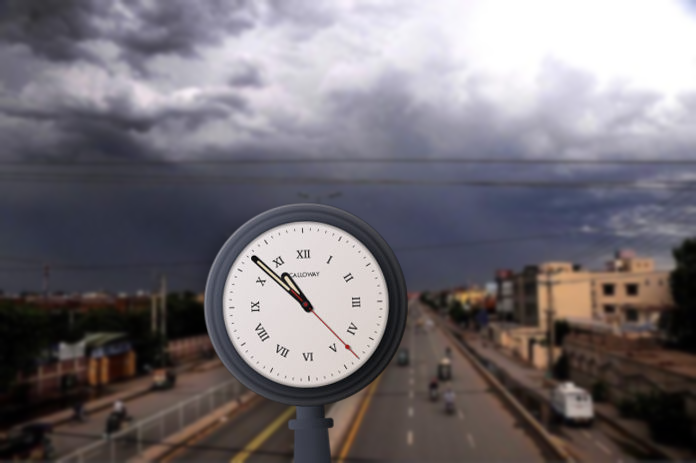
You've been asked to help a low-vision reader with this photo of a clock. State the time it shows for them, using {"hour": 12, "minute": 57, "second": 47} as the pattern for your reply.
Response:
{"hour": 10, "minute": 52, "second": 23}
